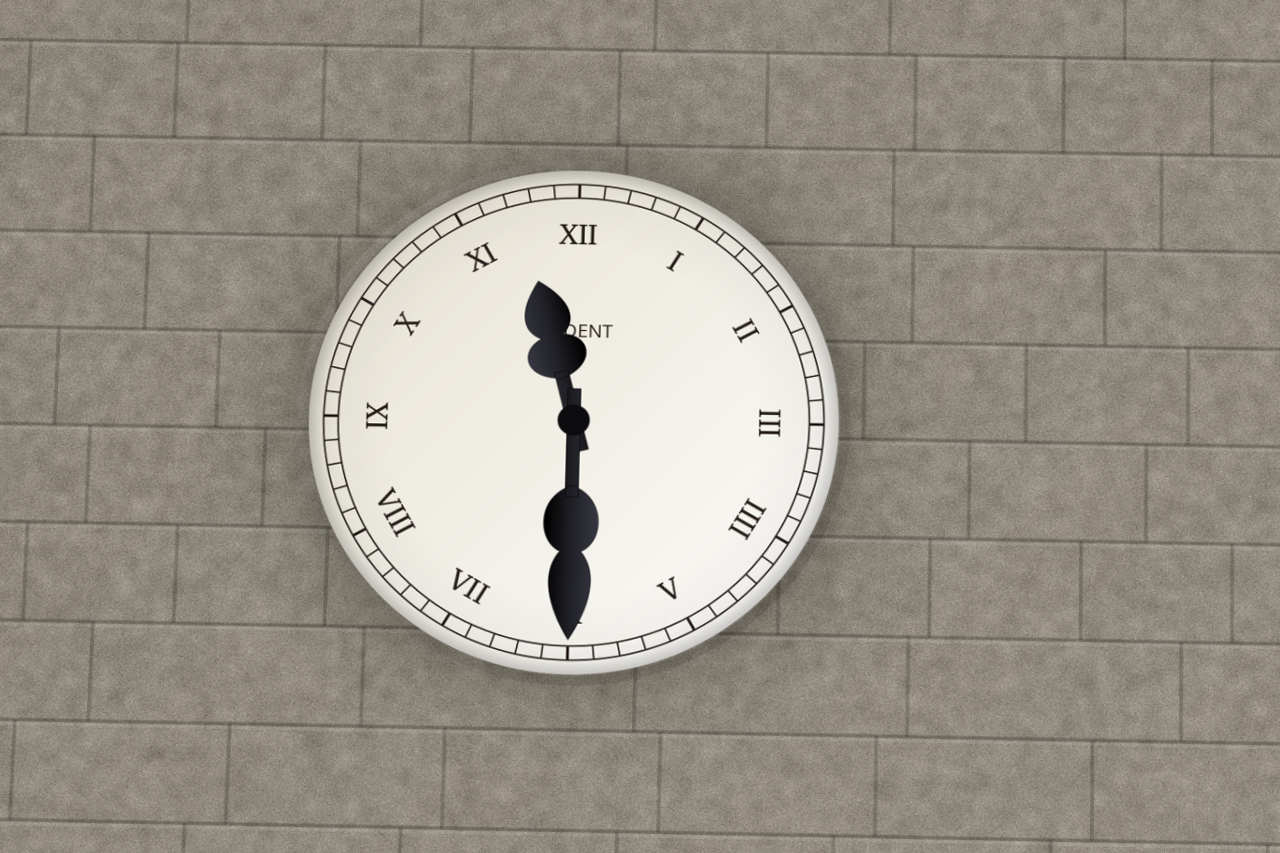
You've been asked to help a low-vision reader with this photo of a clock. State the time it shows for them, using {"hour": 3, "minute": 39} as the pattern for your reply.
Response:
{"hour": 11, "minute": 30}
